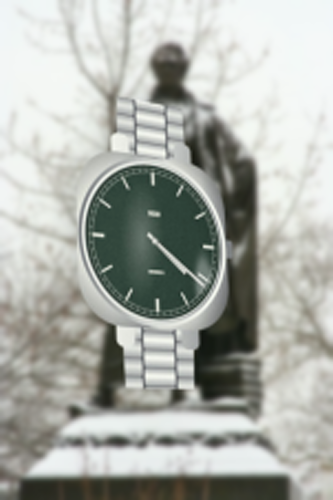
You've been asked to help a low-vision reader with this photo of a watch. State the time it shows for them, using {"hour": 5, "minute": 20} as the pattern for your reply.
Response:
{"hour": 4, "minute": 21}
